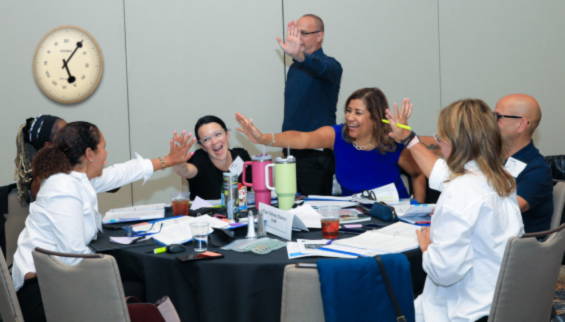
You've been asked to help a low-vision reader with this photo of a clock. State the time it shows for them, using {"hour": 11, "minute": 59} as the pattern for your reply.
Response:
{"hour": 5, "minute": 6}
